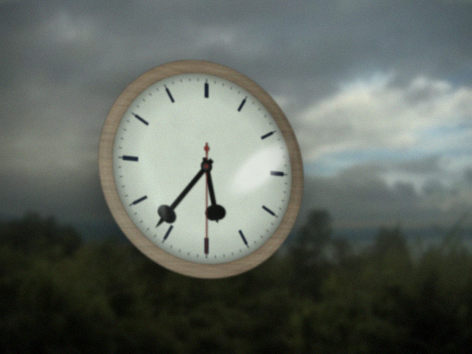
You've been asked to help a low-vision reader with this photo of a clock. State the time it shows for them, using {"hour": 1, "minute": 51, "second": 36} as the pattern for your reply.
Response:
{"hour": 5, "minute": 36, "second": 30}
